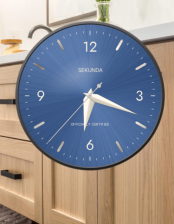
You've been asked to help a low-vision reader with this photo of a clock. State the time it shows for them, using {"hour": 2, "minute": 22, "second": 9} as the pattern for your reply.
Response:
{"hour": 6, "minute": 18, "second": 37}
